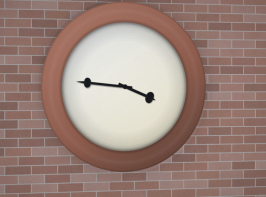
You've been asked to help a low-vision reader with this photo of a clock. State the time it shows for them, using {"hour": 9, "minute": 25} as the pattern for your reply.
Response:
{"hour": 3, "minute": 46}
